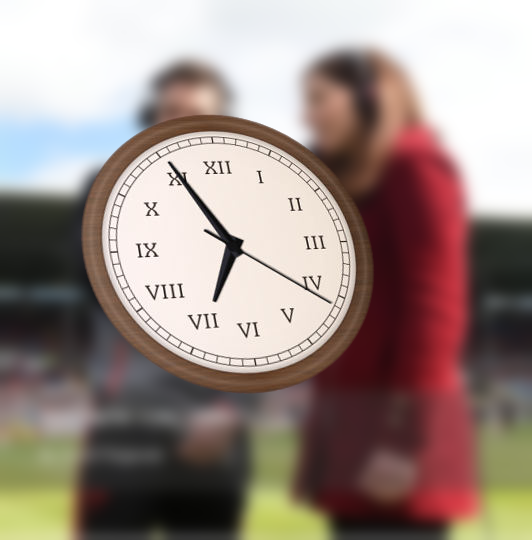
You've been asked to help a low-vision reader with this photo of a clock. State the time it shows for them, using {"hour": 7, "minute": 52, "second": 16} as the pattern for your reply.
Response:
{"hour": 6, "minute": 55, "second": 21}
